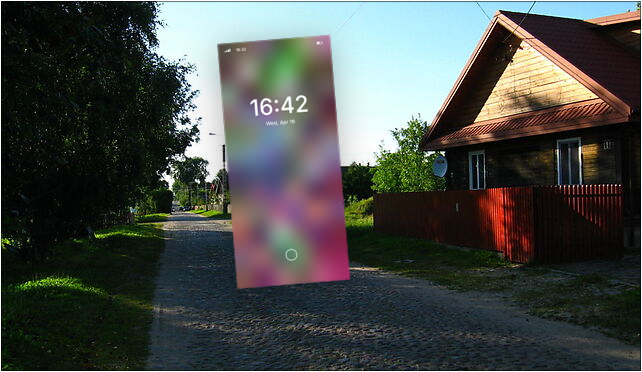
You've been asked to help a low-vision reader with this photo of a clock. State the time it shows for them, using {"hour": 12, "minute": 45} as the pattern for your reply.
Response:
{"hour": 16, "minute": 42}
